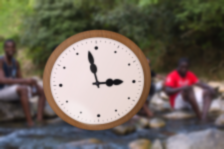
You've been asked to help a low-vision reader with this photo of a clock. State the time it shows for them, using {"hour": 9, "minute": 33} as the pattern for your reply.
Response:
{"hour": 2, "minute": 58}
